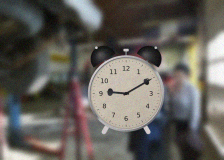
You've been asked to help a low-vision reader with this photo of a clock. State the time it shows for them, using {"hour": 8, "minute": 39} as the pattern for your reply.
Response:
{"hour": 9, "minute": 10}
